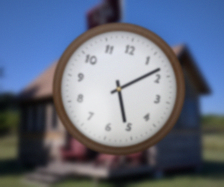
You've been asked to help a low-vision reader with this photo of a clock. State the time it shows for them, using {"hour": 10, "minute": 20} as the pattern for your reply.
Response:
{"hour": 5, "minute": 8}
